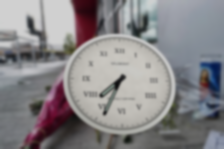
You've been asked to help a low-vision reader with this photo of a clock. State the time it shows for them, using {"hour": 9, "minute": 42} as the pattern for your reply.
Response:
{"hour": 7, "minute": 34}
